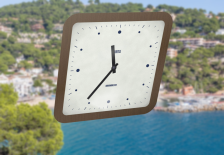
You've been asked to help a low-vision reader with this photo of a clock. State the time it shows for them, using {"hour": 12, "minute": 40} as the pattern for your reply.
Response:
{"hour": 11, "minute": 36}
